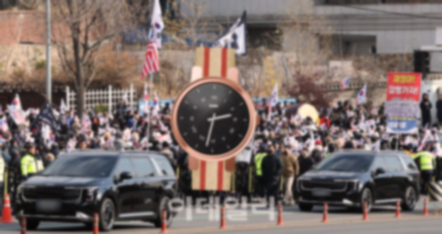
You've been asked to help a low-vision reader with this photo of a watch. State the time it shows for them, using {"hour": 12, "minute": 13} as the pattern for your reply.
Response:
{"hour": 2, "minute": 32}
